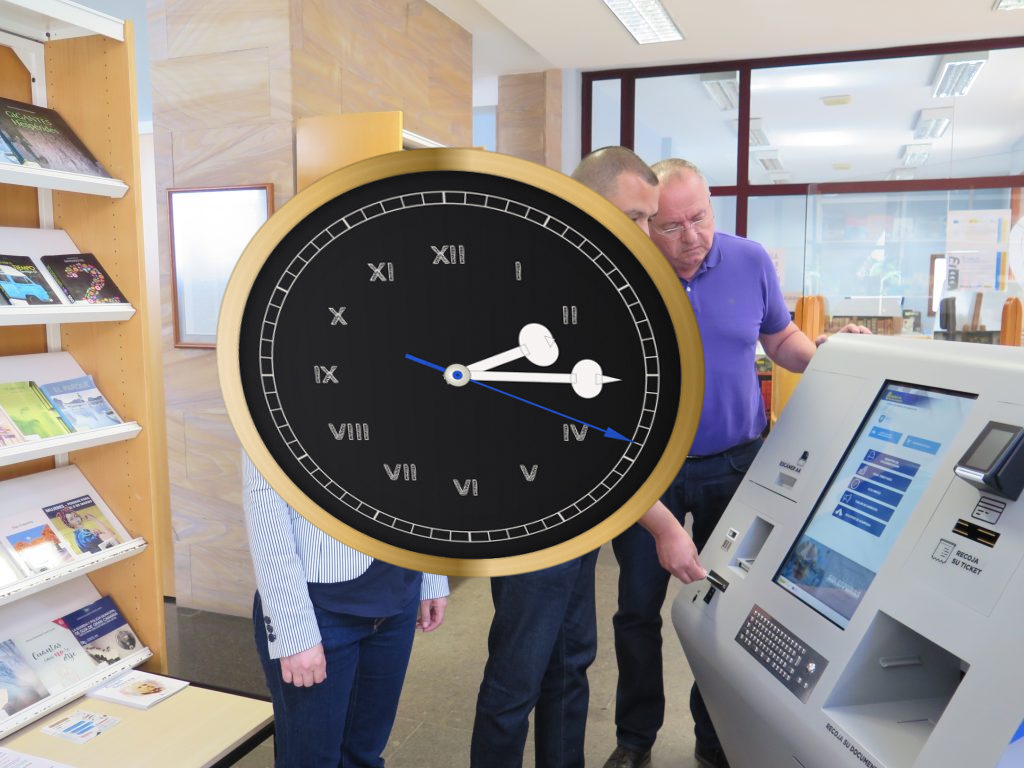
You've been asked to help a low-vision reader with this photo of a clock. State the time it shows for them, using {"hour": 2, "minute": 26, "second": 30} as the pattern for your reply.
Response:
{"hour": 2, "minute": 15, "second": 19}
